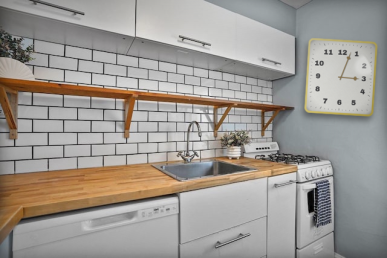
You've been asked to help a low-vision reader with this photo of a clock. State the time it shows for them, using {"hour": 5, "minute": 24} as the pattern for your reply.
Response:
{"hour": 3, "minute": 3}
